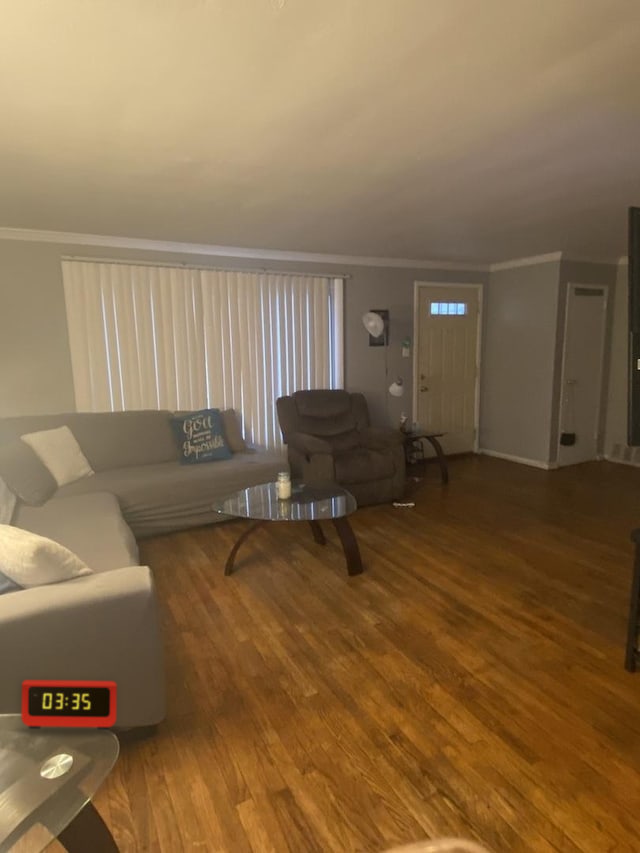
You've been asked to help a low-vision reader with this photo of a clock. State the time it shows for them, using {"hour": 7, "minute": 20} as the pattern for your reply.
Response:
{"hour": 3, "minute": 35}
